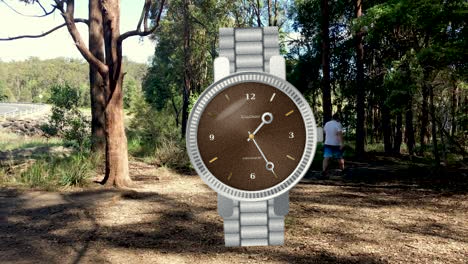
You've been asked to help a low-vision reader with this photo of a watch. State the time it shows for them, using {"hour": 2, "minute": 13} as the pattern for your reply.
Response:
{"hour": 1, "minute": 25}
